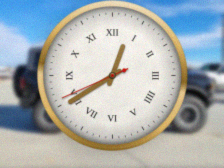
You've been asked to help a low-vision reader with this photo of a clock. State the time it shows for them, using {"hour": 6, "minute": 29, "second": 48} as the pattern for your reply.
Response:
{"hour": 12, "minute": 39, "second": 41}
